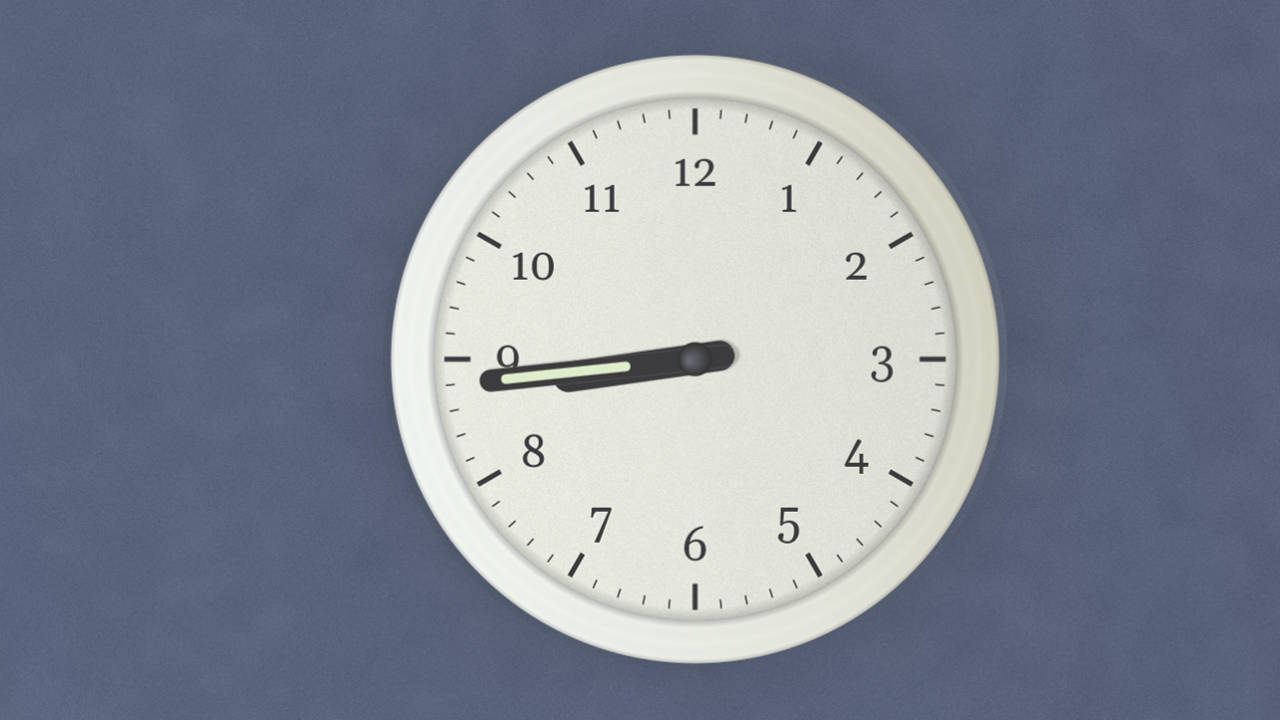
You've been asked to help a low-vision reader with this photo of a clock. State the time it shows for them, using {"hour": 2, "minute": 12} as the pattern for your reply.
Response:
{"hour": 8, "minute": 44}
